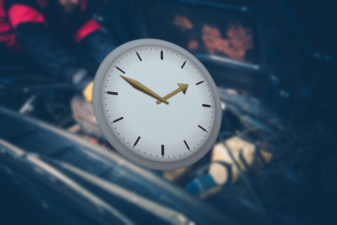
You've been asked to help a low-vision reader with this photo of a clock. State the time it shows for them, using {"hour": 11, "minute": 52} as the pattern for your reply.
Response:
{"hour": 1, "minute": 49}
